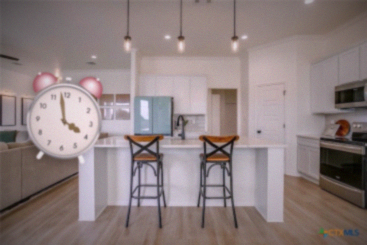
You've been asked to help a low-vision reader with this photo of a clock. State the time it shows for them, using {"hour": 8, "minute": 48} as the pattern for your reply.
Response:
{"hour": 3, "minute": 58}
